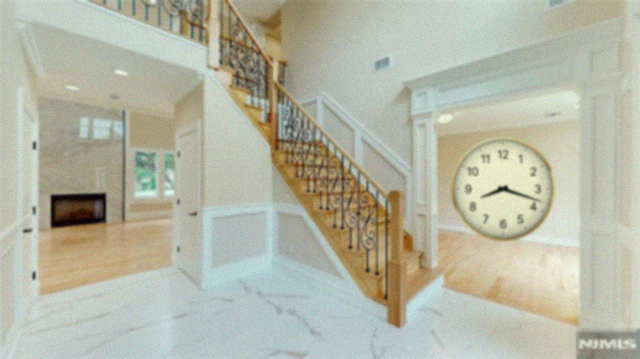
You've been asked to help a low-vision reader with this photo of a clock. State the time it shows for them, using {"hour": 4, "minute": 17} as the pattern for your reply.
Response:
{"hour": 8, "minute": 18}
